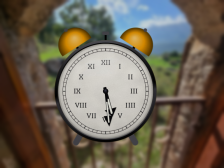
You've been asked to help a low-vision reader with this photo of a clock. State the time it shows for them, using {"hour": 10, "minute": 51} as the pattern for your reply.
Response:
{"hour": 5, "minute": 29}
